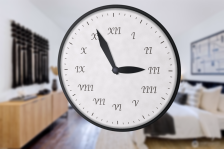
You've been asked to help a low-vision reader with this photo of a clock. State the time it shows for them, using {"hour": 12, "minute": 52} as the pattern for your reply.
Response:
{"hour": 2, "minute": 56}
